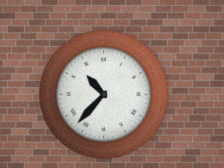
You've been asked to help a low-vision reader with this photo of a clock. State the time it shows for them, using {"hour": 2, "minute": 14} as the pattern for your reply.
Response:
{"hour": 10, "minute": 37}
